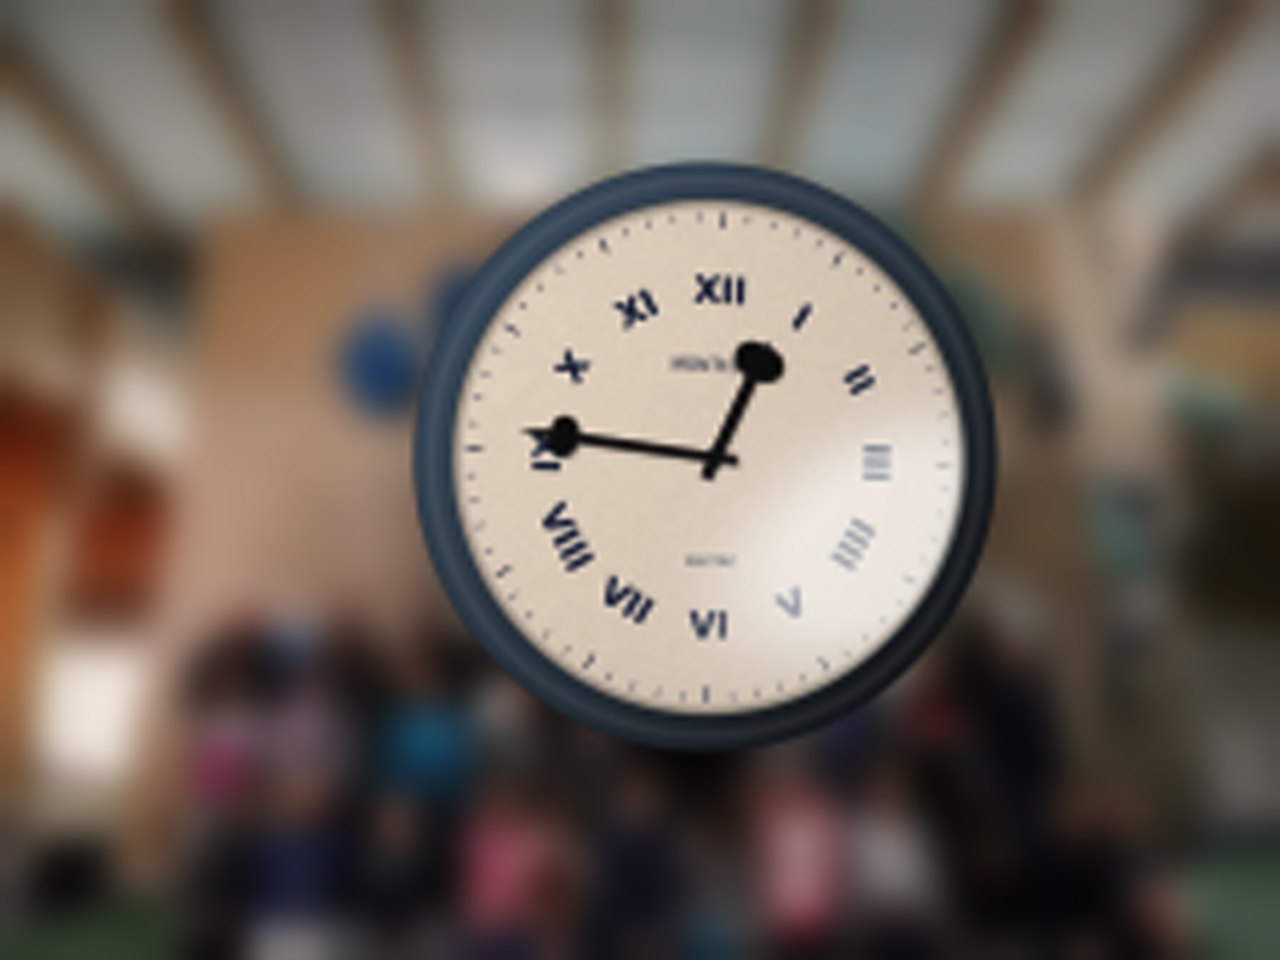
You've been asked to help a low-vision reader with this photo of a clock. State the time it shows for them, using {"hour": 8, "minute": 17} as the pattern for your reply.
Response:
{"hour": 12, "minute": 46}
